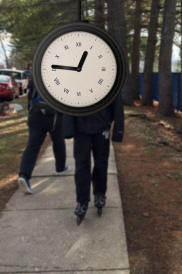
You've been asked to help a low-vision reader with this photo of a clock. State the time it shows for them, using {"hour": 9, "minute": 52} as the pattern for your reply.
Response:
{"hour": 12, "minute": 46}
